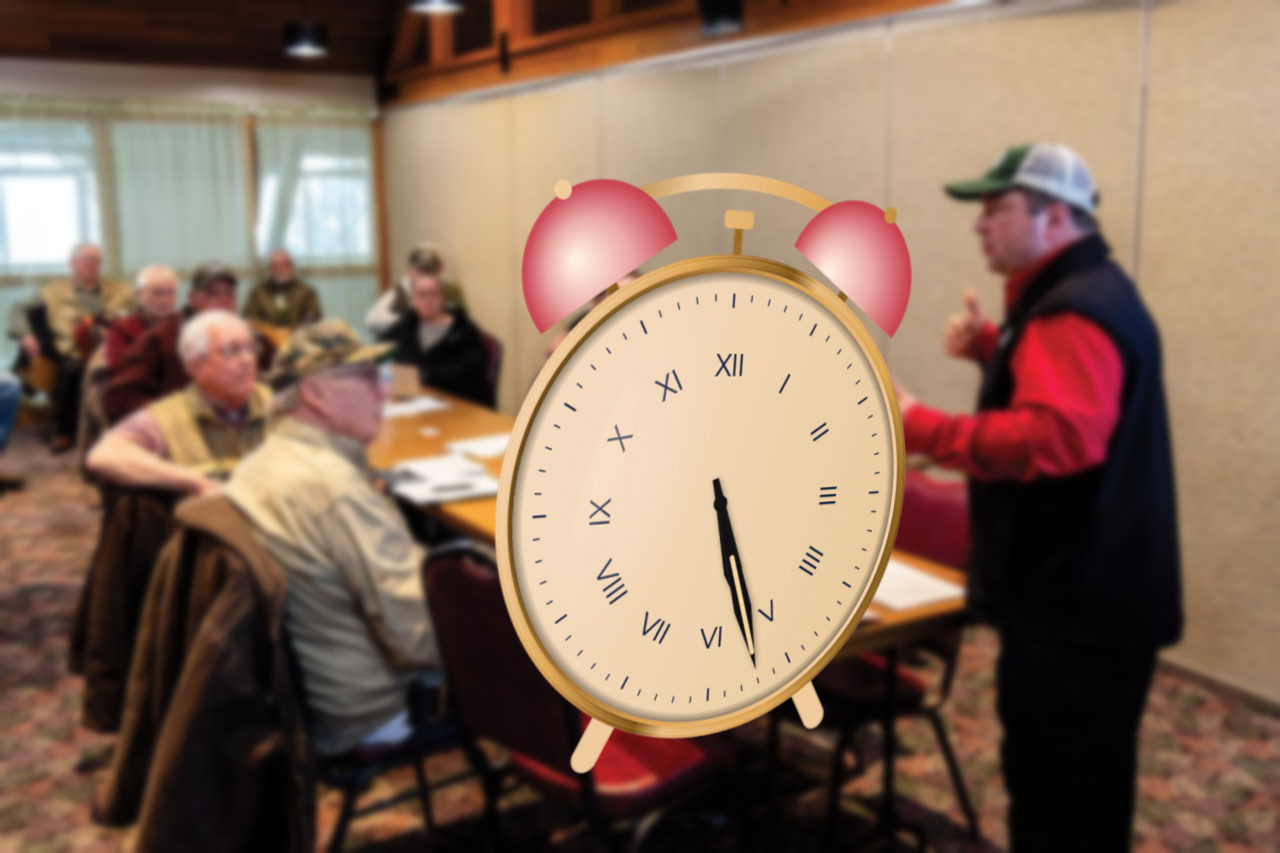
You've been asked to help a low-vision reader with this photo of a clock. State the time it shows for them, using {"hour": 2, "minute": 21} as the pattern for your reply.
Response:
{"hour": 5, "minute": 27}
